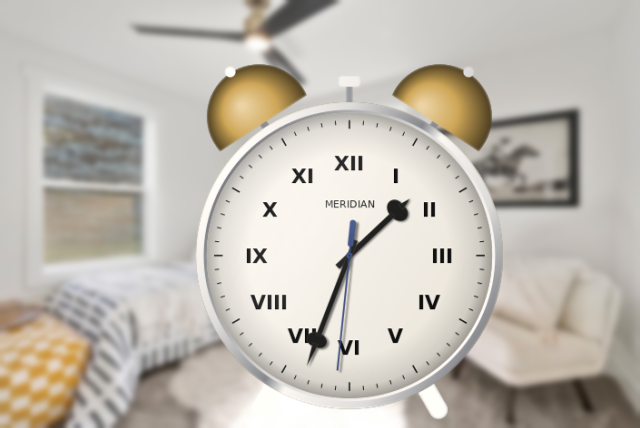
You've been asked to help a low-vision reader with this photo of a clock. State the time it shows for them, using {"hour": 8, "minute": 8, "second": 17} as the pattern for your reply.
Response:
{"hour": 1, "minute": 33, "second": 31}
